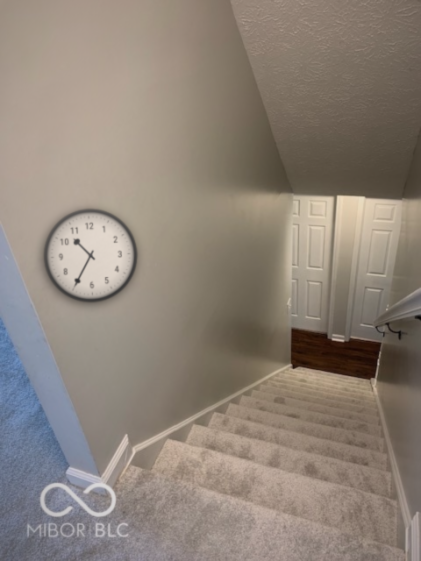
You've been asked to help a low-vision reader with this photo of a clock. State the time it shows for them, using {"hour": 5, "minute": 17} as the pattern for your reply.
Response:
{"hour": 10, "minute": 35}
